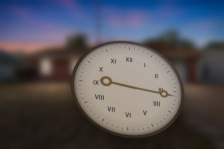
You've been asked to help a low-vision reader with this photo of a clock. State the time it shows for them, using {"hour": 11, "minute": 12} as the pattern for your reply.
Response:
{"hour": 9, "minute": 16}
